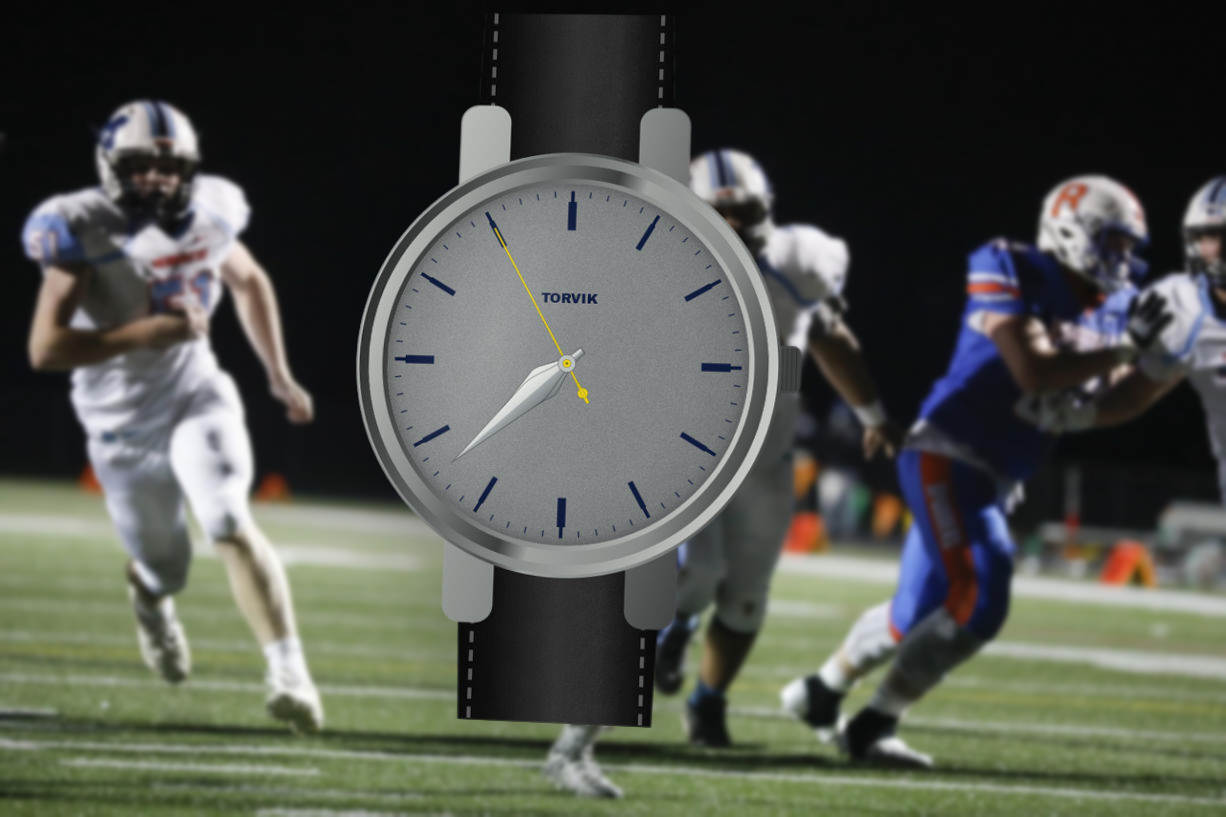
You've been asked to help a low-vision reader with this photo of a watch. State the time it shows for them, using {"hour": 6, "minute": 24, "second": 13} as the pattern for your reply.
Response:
{"hour": 7, "minute": 37, "second": 55}
